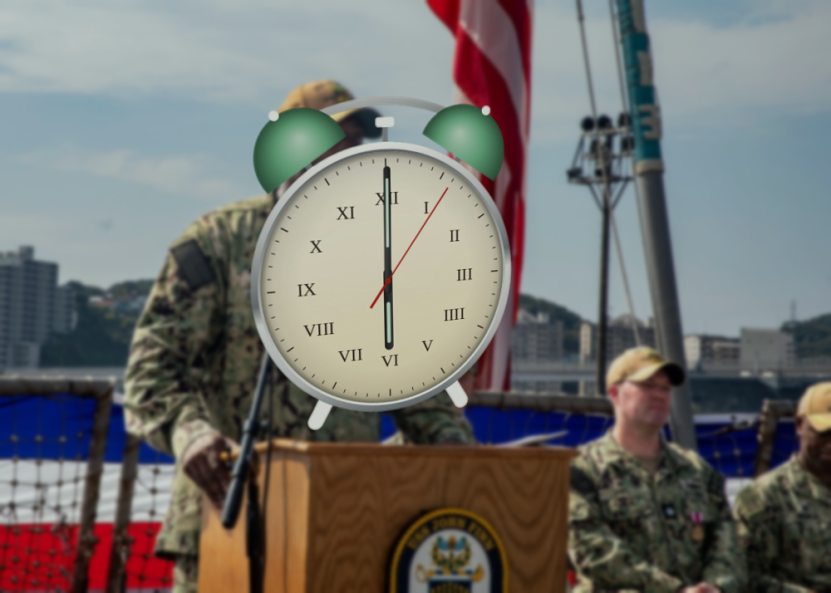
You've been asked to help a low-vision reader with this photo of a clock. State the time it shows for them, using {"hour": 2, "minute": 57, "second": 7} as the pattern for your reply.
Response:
{"hour": 6, "minute": 0, "second": 6}
